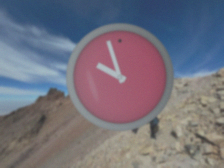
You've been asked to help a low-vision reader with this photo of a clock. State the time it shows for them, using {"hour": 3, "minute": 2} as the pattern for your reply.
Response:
{"hour": 9, "minute": 57}
